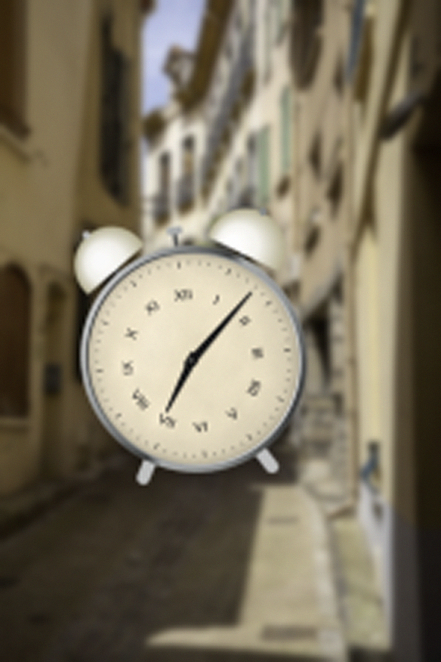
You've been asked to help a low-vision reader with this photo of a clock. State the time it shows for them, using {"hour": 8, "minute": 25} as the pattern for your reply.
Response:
{"hour": 7, "minute": 8}
